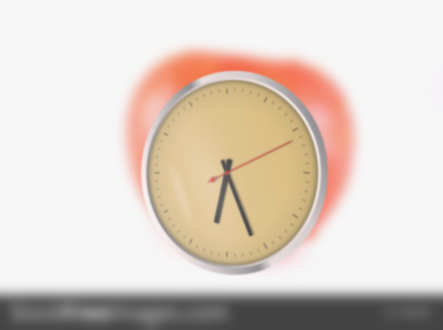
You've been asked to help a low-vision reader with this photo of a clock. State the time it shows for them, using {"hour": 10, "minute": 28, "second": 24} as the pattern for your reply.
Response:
{"hour": 6, "minute": 26, "second": 11}
